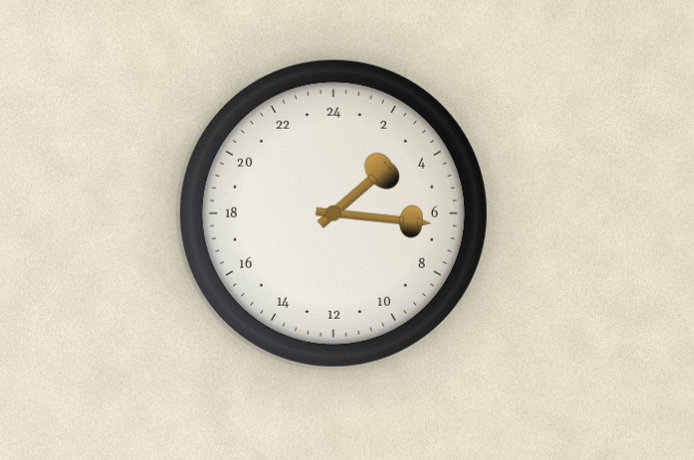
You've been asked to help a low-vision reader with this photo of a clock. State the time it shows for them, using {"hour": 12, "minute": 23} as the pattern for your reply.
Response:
{"hour": 3, "minute": 16}
